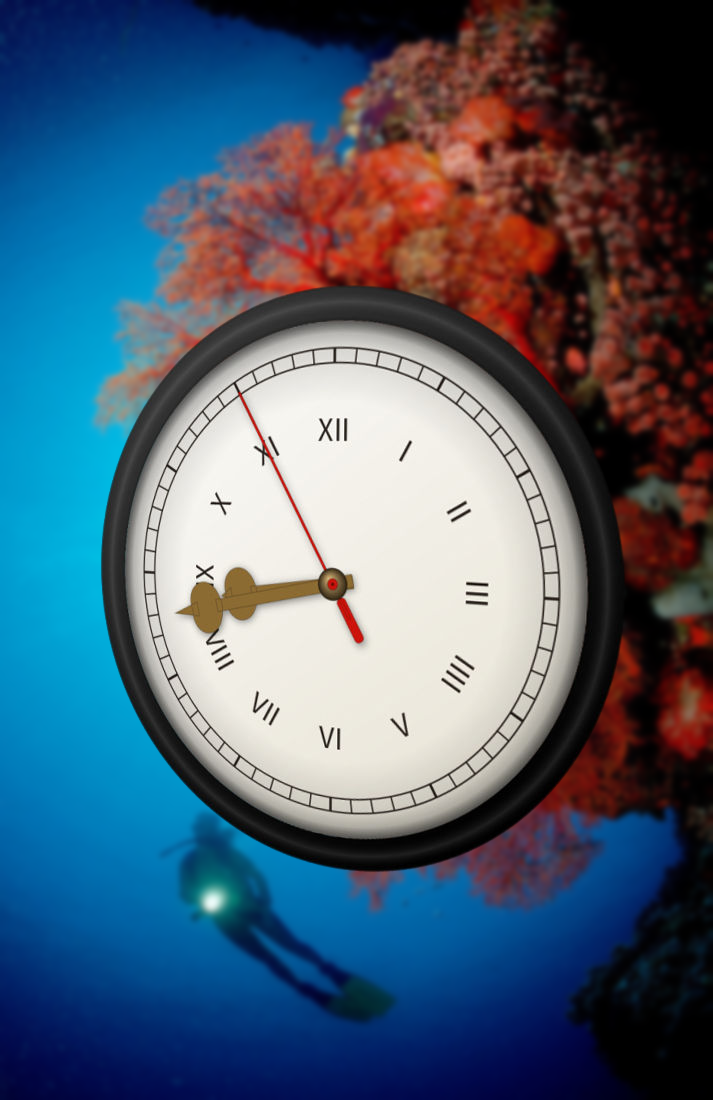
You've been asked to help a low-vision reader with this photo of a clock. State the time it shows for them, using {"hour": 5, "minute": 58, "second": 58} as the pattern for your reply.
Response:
{"hour": 8, "minute": 42, "second": 55}
